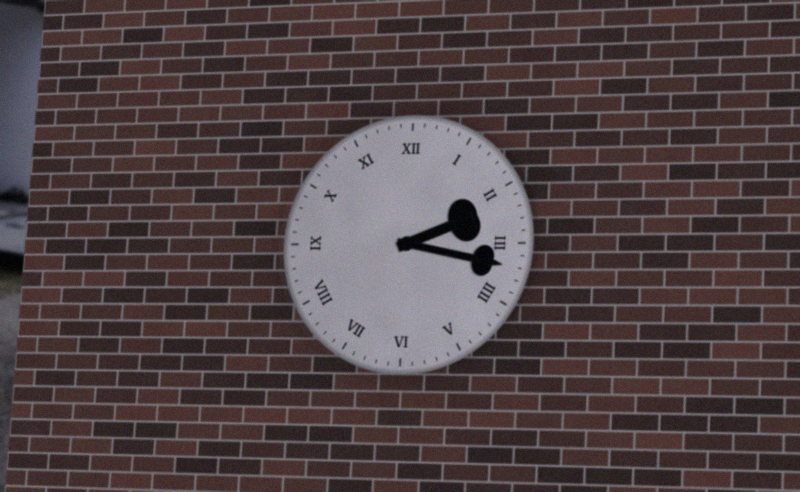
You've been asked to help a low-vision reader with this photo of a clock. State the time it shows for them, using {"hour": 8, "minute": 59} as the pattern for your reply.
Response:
{"hour": 2, "minute": 17}
